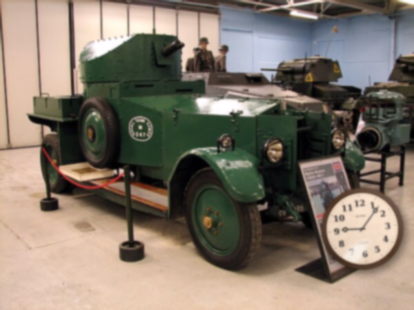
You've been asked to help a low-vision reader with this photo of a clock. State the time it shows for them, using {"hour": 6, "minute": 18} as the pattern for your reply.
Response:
{"hour": 9, "minute": 7}
